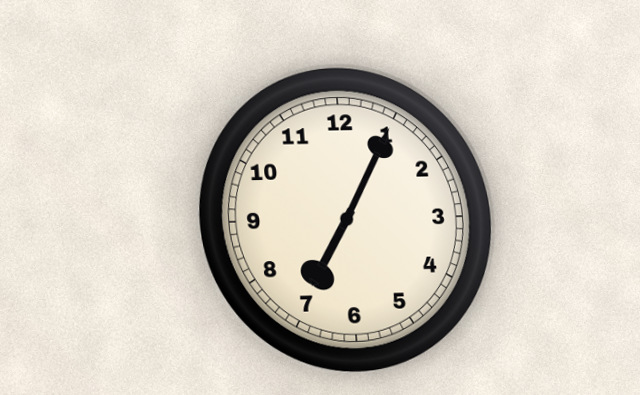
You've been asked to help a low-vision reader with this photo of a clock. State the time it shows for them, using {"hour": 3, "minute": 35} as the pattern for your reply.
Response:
{"hour": 7, "minute": 5}
